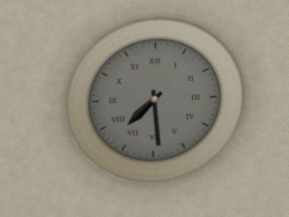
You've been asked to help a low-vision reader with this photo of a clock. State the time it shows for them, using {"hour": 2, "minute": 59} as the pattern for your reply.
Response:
{"hour": 7, "minute": 29}
